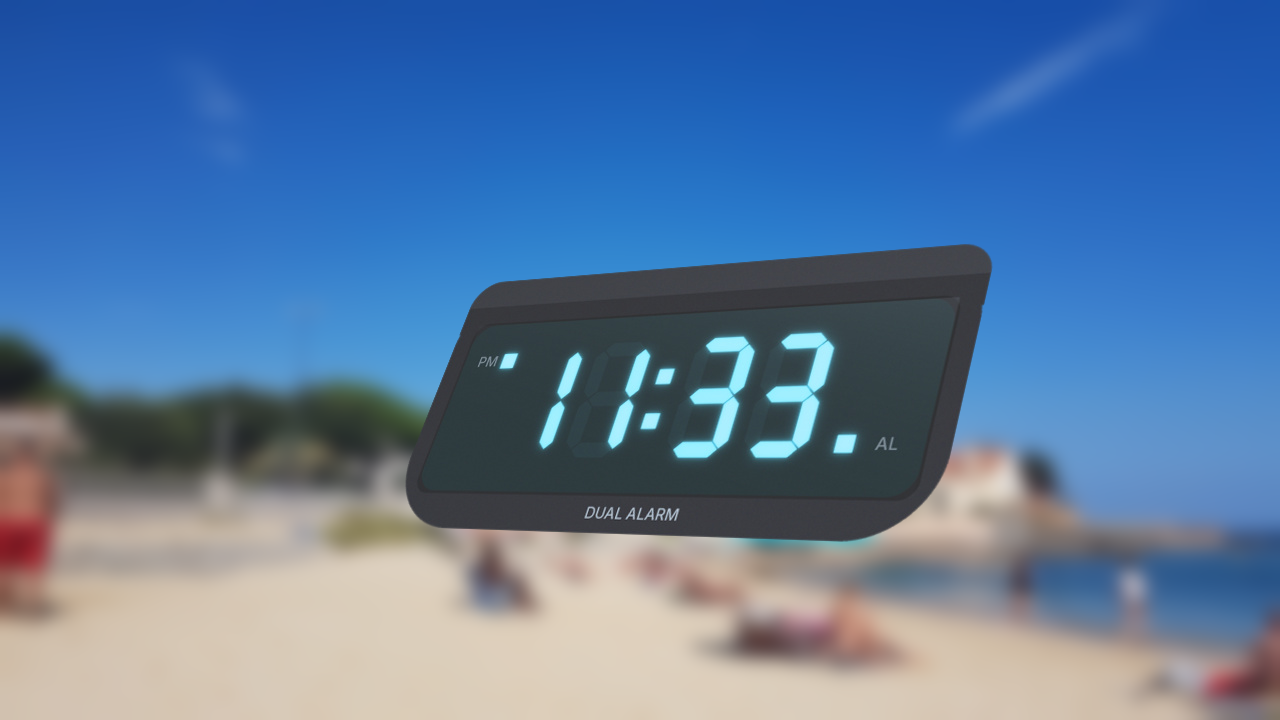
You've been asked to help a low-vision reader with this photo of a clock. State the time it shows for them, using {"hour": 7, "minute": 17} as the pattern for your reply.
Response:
{"hour": 11, "minute": 33}
